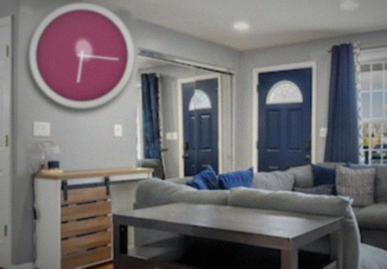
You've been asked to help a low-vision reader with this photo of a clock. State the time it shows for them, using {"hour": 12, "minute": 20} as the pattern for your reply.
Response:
{"hour": 6, "minute": 16}
